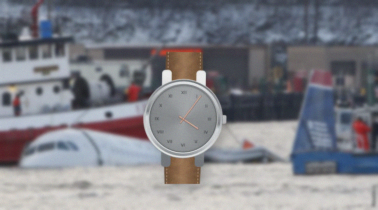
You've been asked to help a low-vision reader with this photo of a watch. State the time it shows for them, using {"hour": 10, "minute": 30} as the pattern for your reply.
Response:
{"hour": 4, "minute": 6}
